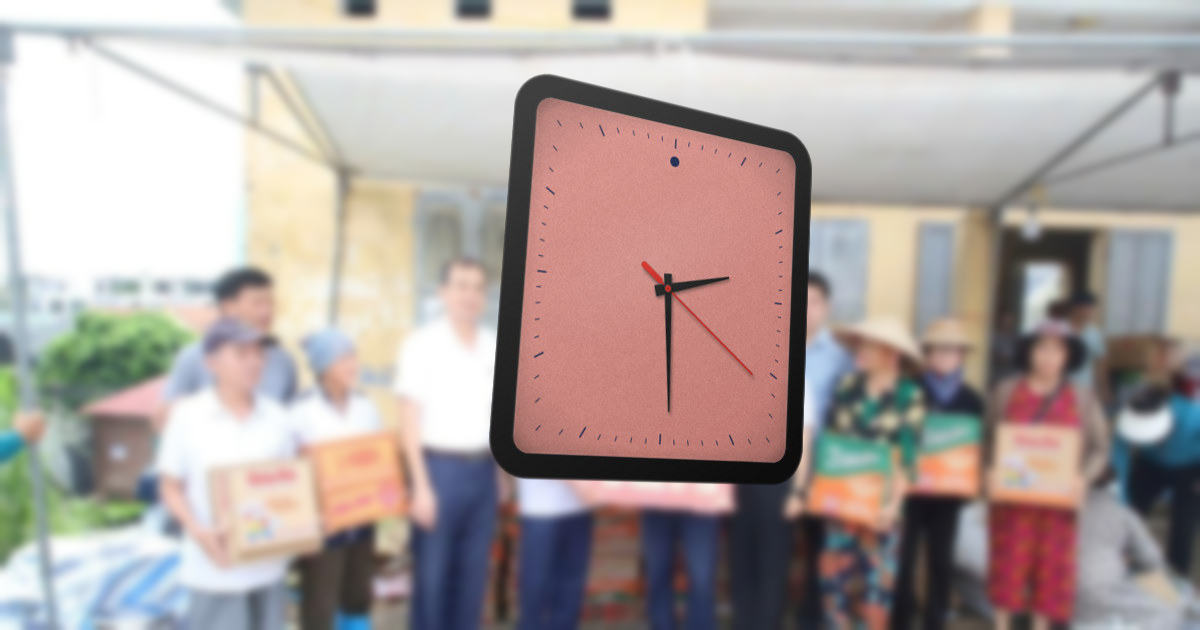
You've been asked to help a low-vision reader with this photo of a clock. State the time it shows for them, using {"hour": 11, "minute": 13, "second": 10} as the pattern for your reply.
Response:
{"hour": 2, "minute": 29, "second": 21}
